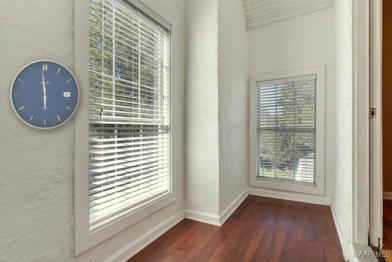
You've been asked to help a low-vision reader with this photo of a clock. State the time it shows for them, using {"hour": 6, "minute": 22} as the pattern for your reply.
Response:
{"hour": 5, "minute": 59}
